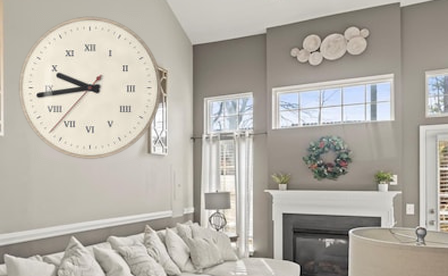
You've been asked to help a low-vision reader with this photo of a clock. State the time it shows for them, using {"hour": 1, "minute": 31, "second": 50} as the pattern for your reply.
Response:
{"hour": 9, "minute": 43, "second": 37}
